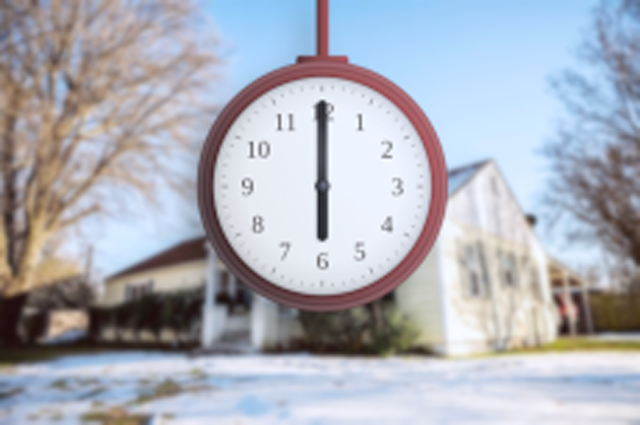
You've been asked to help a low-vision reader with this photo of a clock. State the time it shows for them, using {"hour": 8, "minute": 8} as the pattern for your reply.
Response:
{"hour": 6, "minute": 0}
